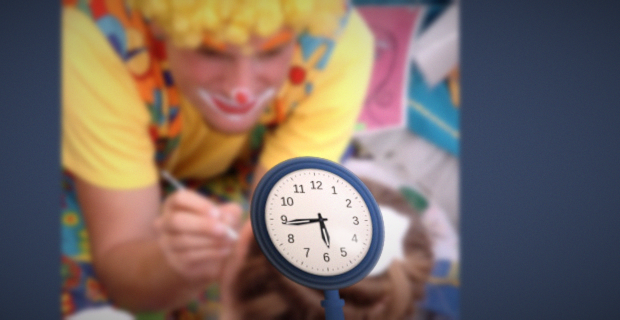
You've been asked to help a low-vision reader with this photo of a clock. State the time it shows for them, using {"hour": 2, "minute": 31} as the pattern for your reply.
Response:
{"hour": 5, "minute": 44}
